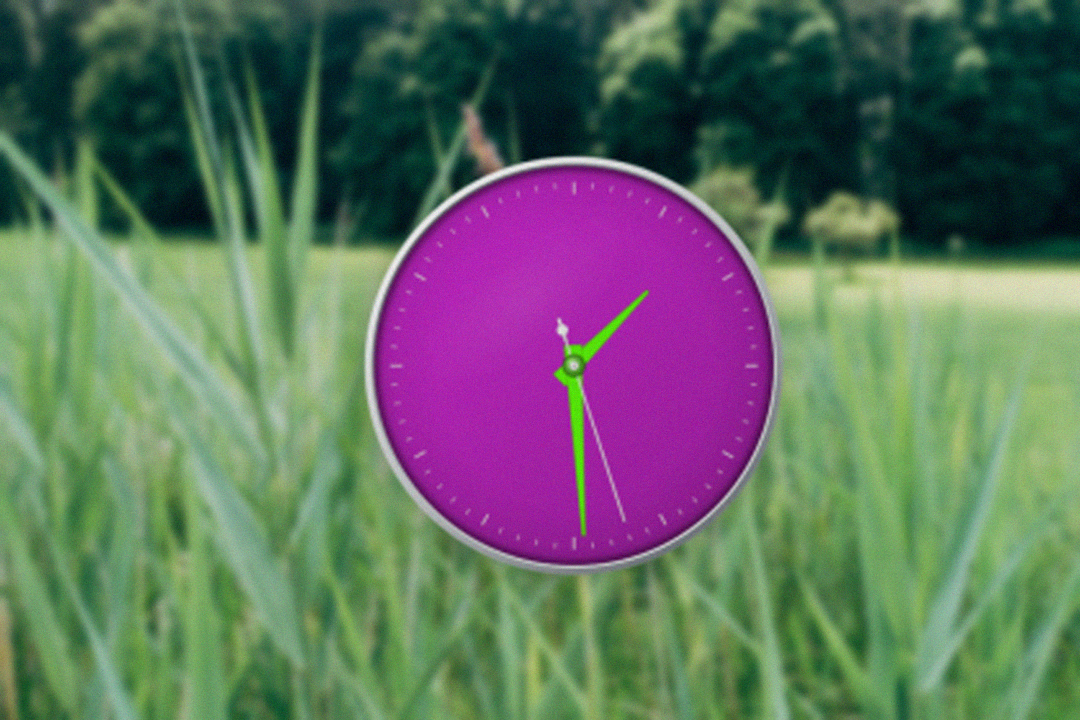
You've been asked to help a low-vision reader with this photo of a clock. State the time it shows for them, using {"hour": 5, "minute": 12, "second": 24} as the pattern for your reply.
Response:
{"hour": 1, "minute": 29, "second": 27}
